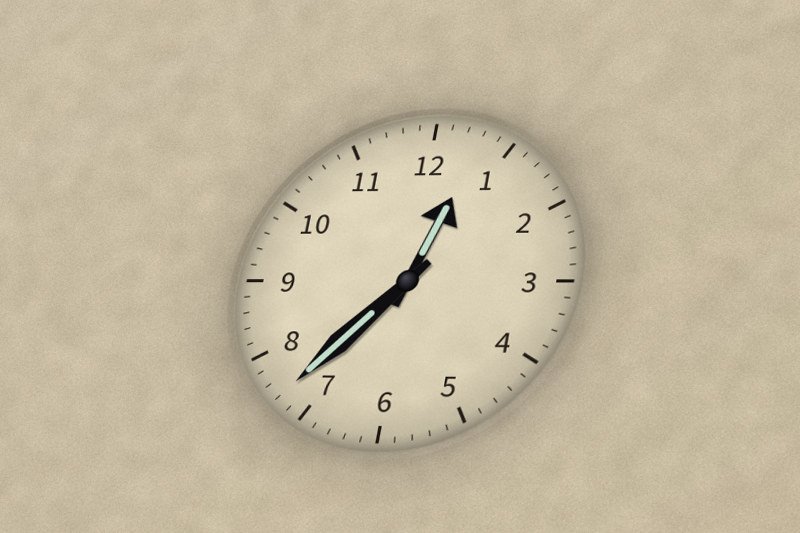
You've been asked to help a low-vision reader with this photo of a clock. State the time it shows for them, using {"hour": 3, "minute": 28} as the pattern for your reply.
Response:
{"hour": 12, "minute": 37}
